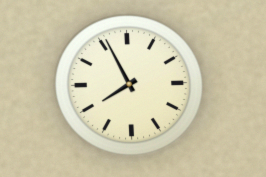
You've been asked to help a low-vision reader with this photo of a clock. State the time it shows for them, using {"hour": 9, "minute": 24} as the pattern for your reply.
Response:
{"hour": 7, "minute": 56}
